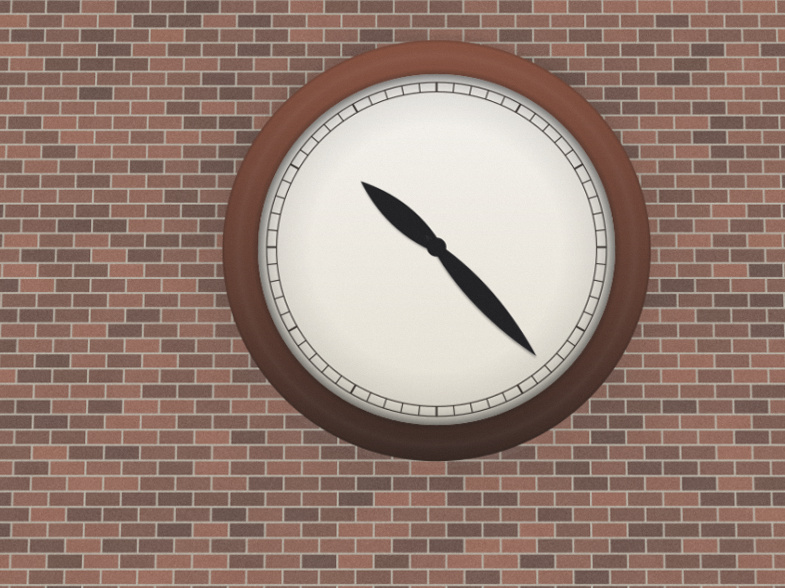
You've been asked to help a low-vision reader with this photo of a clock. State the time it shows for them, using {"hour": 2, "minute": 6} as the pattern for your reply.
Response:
{"hour": 10, "minute": 23}
